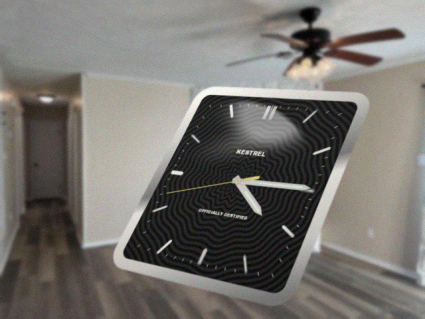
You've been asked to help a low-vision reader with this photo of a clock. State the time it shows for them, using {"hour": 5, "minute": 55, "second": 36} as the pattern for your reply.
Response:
{"hour": 4, "minute": 14, "second": 42}
